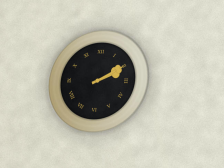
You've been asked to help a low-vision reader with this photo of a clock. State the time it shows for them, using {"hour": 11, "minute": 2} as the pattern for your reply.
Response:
{"hour": 2, "minute": 10}
